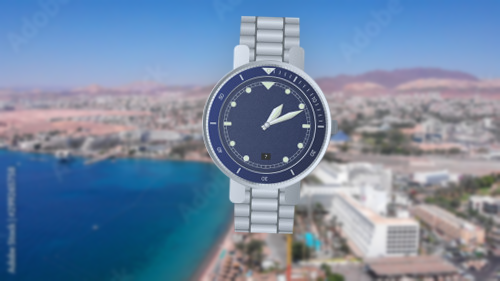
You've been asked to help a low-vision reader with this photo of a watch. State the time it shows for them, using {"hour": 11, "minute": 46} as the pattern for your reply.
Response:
{"hour": 1, "minute": 11}
